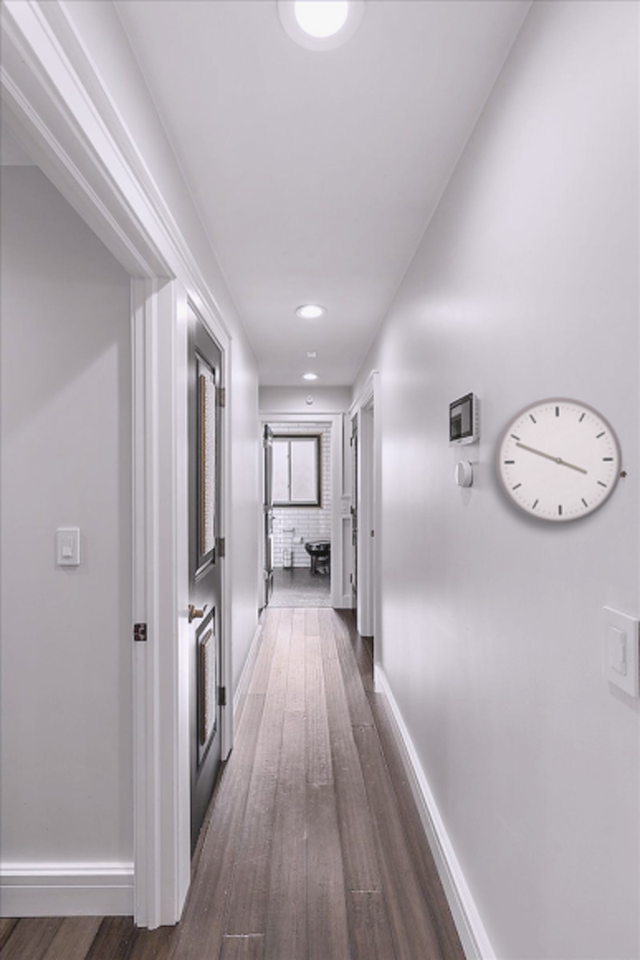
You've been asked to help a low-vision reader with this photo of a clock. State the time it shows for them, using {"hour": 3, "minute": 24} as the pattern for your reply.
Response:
{"hour": 3, "minute": 49}
